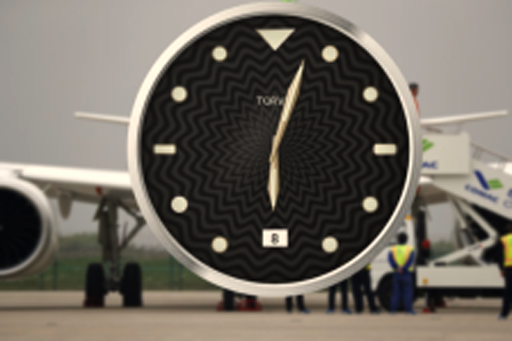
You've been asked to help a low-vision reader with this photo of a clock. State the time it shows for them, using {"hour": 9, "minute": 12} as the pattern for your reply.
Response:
{"hour": 6, "minute": 3}
